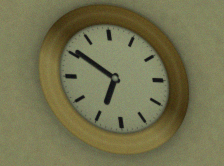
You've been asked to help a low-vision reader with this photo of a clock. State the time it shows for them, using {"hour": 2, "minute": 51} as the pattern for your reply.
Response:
{"hour": 6, "minute": 51}
